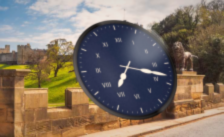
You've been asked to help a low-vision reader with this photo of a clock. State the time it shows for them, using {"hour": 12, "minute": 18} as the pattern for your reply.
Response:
{"hour": 7, "minute": 18}
